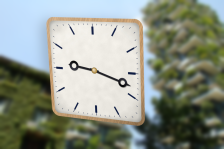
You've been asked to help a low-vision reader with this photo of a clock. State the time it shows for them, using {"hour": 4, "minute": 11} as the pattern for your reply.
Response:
{"hour": 9, "minute": 18}
